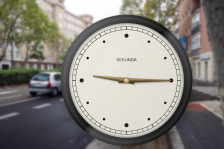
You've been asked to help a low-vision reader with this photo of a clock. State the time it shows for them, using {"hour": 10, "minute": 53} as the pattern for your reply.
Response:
{"hour": 9, "minute": 15}
